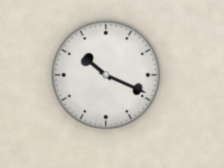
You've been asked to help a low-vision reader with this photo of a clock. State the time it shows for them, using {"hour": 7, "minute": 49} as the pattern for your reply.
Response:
{"hour": 10, "minute": 19}
